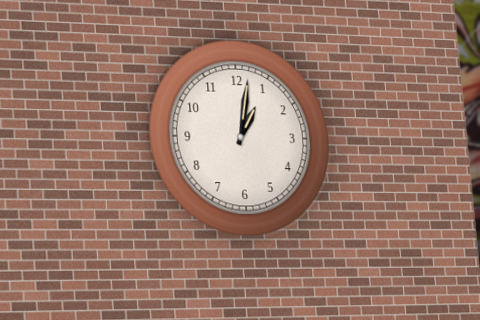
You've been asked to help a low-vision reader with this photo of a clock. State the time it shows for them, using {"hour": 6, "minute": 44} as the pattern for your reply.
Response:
{"hour": 1, "minute": 2}
